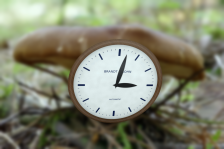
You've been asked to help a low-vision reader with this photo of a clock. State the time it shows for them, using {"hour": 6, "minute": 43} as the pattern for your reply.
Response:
{"hour": 3, "minute": 2}
